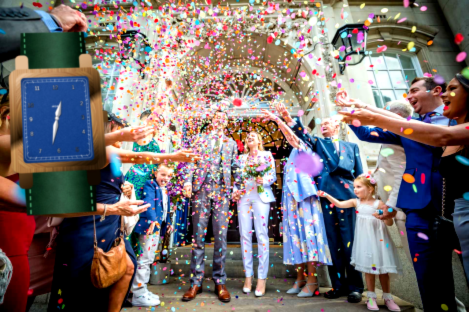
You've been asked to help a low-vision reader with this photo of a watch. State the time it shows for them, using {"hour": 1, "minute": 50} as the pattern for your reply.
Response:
{"hour": 12, "minute": 32}
